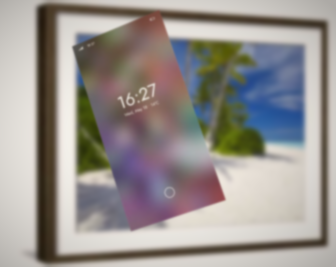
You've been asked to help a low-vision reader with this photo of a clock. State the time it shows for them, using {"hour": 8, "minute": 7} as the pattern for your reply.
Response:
{"hour": 16, "minute": 27}
